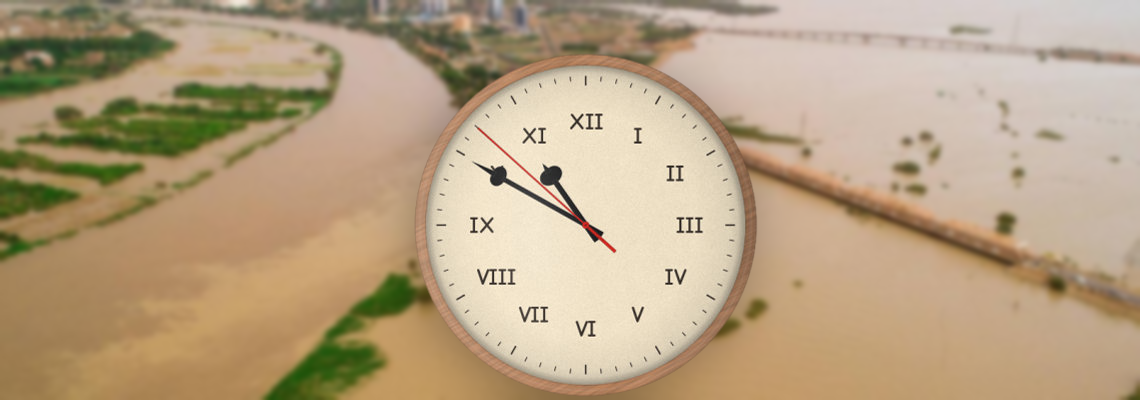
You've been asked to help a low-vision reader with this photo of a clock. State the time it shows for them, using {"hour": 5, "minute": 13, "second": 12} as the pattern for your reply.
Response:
{"hour": 10, "minute": 49, "second": 52}
